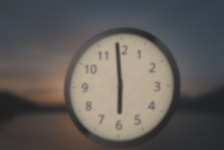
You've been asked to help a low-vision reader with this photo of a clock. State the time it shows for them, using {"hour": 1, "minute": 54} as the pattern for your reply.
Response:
{"hour": 5, "minute": 59}
